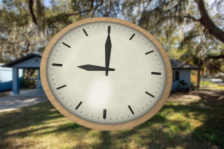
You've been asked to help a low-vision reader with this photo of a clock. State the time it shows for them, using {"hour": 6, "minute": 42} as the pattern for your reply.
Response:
{"hour": 9, "minute": 0}
